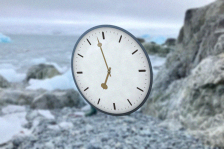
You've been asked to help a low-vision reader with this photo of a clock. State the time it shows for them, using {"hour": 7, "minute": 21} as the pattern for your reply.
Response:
{"hour": 6, "minute": 58}
